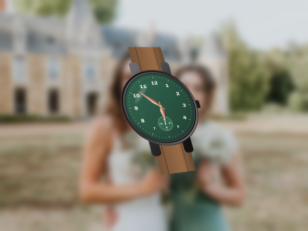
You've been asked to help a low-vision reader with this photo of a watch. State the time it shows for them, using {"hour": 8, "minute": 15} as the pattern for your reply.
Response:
{"hour": 5, "minute": 52}
